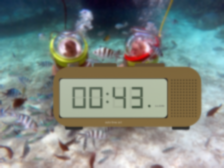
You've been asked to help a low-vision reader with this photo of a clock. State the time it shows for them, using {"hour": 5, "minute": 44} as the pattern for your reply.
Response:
{"hour": 0, "minute": 43}
